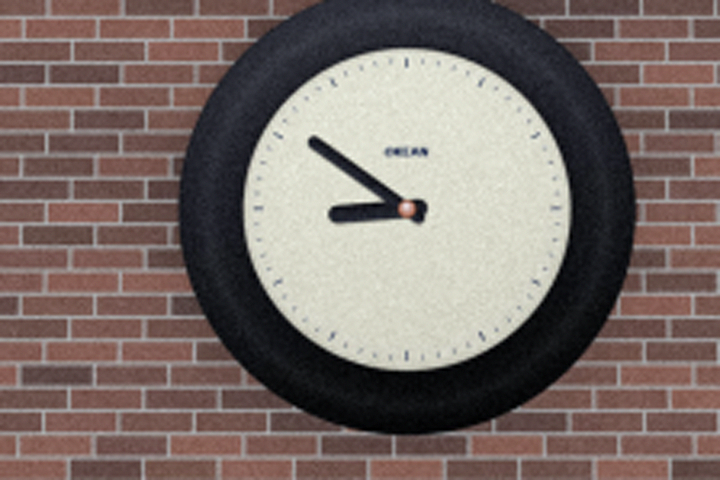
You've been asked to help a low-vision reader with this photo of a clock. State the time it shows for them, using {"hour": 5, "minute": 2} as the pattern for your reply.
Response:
{"hour": 8, "minute": 51}
